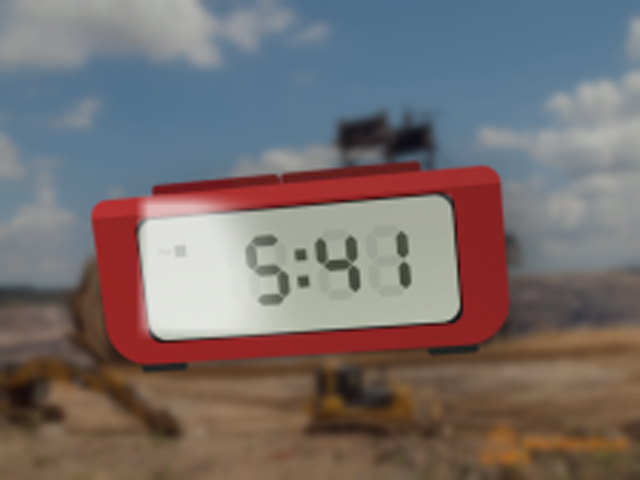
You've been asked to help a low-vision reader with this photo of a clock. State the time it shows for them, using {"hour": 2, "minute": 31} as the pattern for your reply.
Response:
{"hour": 5, "minute": 41}
